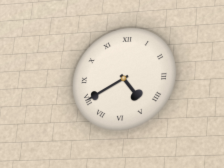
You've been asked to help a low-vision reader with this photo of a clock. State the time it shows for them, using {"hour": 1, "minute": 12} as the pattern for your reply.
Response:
{"hour": 4, "minute": 40}
